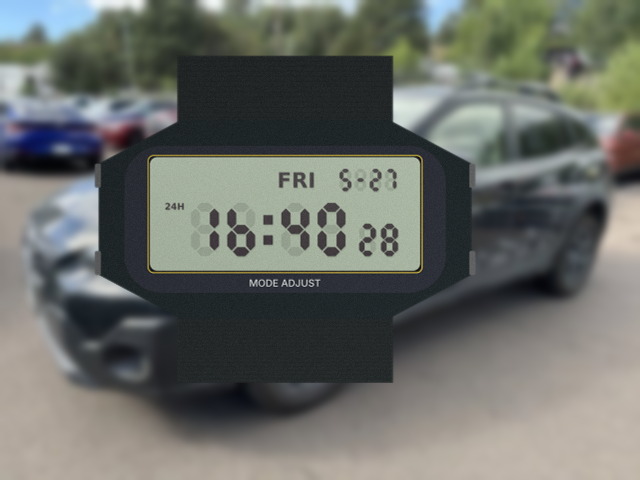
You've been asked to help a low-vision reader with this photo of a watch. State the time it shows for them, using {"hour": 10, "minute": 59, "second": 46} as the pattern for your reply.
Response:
{"hour": 16, "minute": 40, "second": 28}
